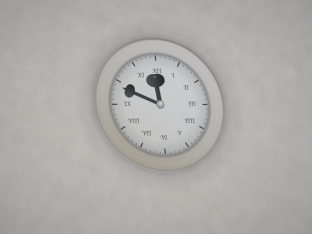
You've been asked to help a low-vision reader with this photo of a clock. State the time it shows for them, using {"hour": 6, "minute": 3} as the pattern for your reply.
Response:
{"hour": 11, "minute": 49}
